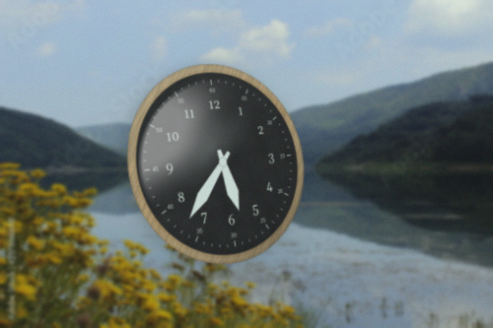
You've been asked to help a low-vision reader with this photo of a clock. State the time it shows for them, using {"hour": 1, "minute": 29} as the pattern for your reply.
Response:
{"hour": 5, "minute": 37}
